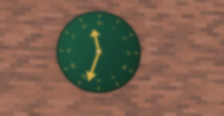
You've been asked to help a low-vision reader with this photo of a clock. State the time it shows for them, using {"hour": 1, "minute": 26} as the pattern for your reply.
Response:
{"hour": 11, "minute": 33}
